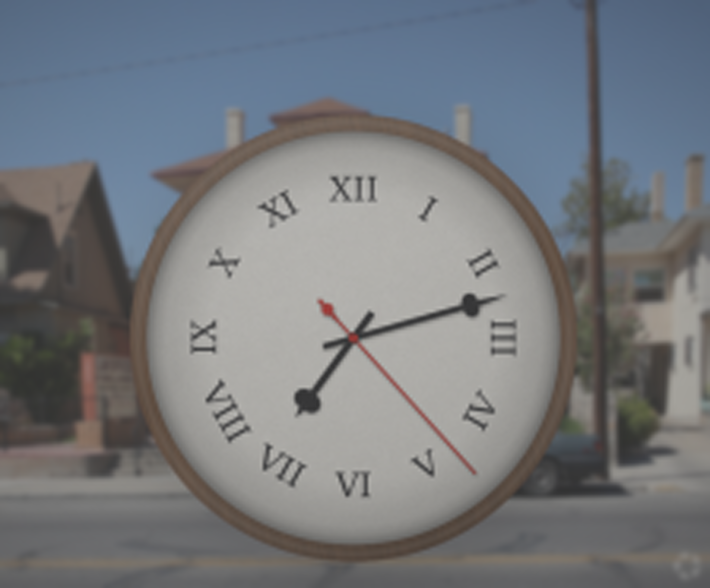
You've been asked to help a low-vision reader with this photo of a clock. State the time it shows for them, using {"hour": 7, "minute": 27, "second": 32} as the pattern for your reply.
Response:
{"hour": 7, "minute": 12, "second": 23}
